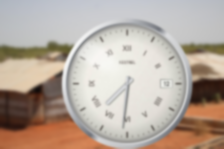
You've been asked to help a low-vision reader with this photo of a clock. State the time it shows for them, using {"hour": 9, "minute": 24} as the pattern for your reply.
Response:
{"hour": 7, "minute": 31}
